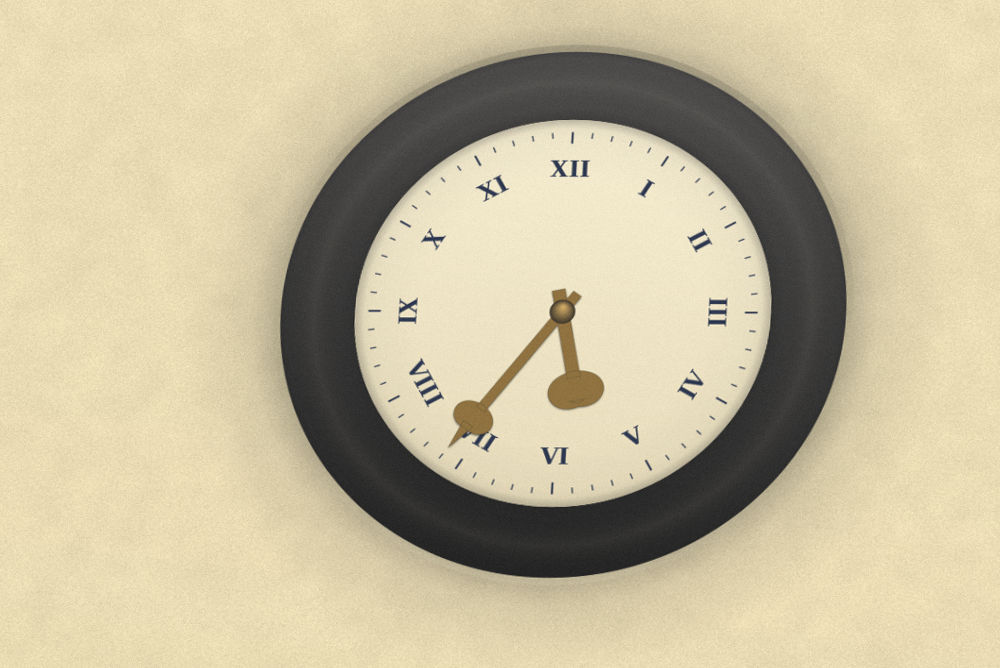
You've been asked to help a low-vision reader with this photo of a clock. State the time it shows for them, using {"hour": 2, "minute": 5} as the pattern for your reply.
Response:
{"hour": 5, "minute": 36}
